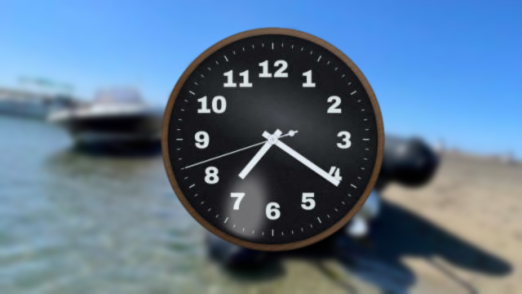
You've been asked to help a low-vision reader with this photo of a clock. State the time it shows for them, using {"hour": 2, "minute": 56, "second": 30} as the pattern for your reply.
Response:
{"hour": 7, "minute": 20, "second": 42}
